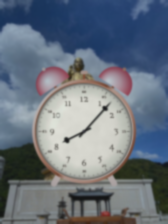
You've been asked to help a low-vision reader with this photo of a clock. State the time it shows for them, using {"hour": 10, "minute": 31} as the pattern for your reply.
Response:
{"hour": 8, "minute": 7}
